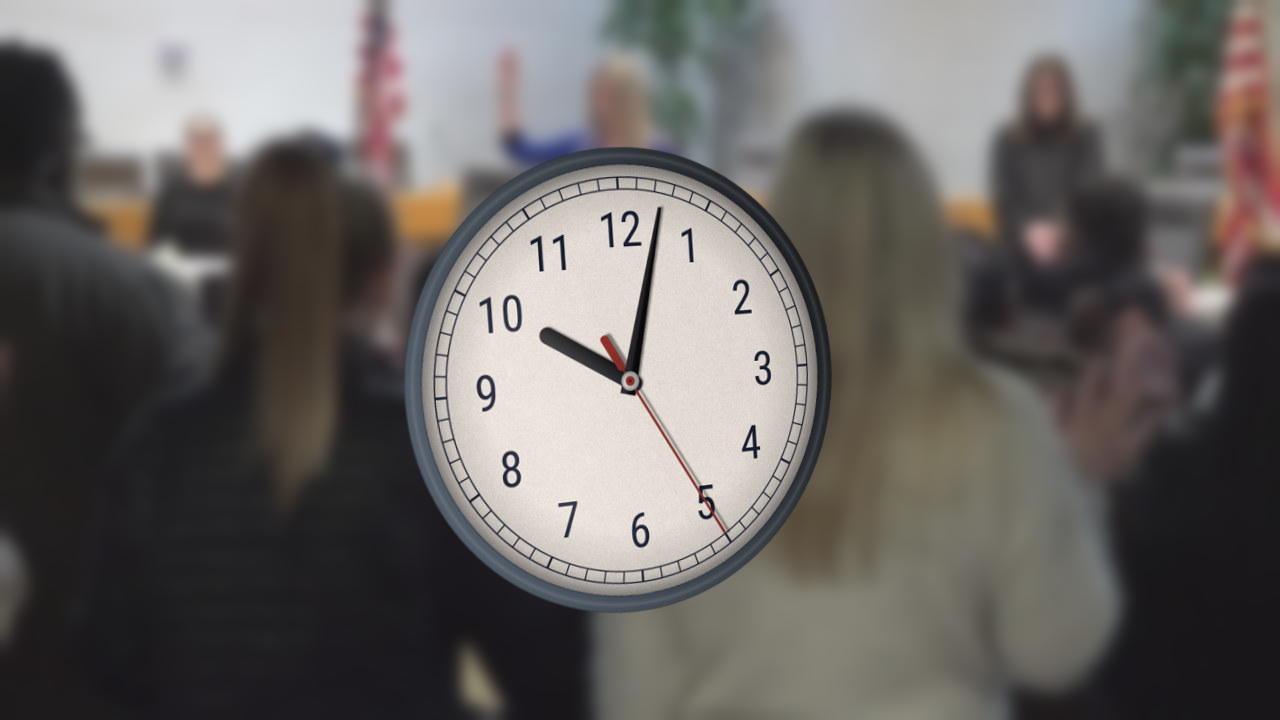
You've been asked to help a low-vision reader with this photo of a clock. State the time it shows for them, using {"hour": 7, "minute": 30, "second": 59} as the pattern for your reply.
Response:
{"hour": 10, "minute": 2, "second": 25}
